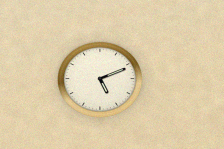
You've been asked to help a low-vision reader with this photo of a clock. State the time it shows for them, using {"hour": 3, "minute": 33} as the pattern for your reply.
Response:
{"hour": 5, "minute": 11}
